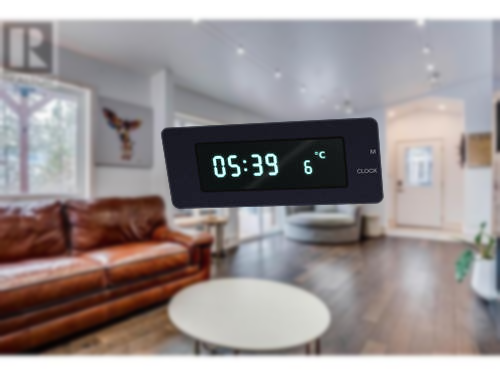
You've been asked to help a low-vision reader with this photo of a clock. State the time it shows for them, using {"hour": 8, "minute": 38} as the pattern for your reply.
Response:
{"hour": 5, "minute": 39}
